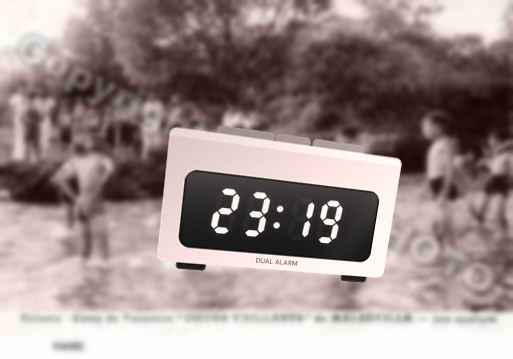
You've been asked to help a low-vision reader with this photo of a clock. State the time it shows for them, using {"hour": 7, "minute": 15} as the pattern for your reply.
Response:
{"hour": 23, "minute": 19}
